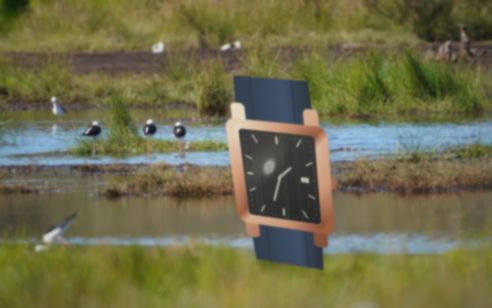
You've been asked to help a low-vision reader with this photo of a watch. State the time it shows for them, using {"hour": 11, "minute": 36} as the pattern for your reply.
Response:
{"hour": 1, "minute": 33}
